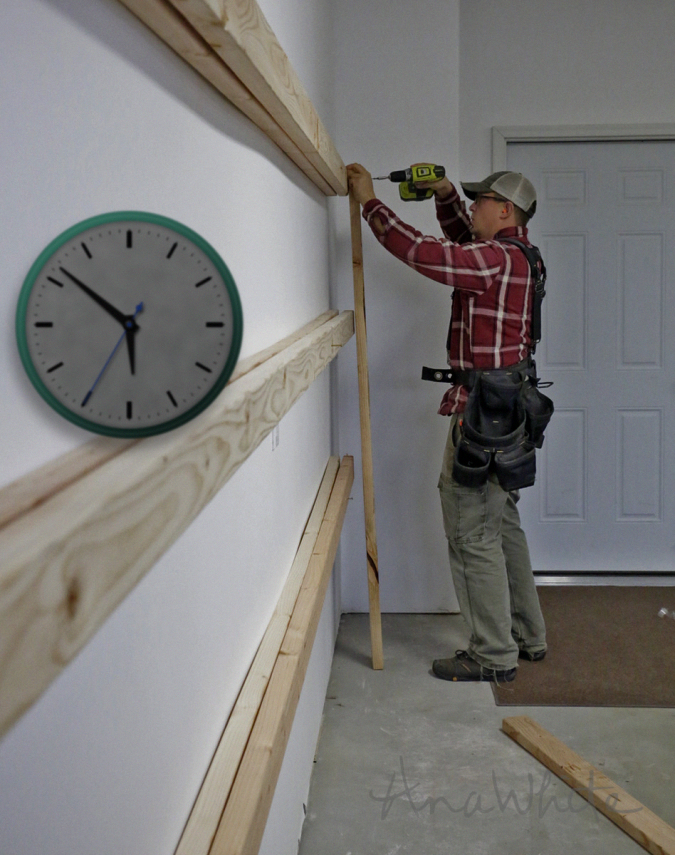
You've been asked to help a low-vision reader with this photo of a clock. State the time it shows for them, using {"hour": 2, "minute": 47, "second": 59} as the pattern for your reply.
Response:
{"hour": 5, "minute": 51, "second": 35}
